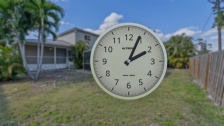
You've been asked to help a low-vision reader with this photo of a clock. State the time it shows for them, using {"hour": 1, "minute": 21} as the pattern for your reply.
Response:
{"hour": 2, "minute": 4}
